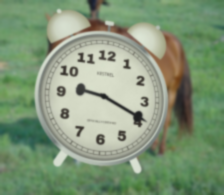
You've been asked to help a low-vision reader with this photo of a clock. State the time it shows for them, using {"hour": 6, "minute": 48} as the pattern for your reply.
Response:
{"hour": 9, "minute": 19}
